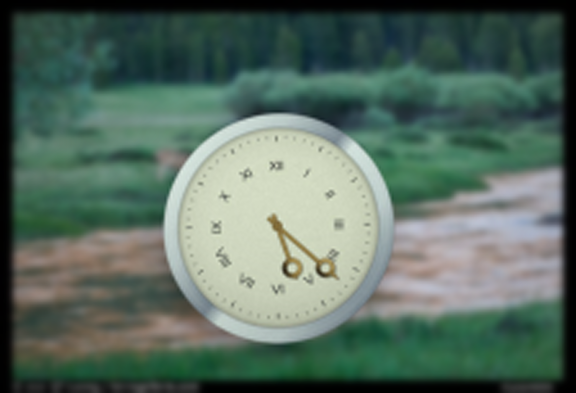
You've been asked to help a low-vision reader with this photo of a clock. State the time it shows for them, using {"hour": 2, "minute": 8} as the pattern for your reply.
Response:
{"hour": 5, "minute": 22}
